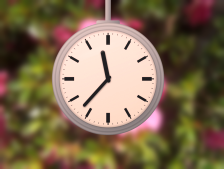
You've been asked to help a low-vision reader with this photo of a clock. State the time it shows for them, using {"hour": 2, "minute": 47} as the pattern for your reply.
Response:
{"hour": 11, "minute": 37}
